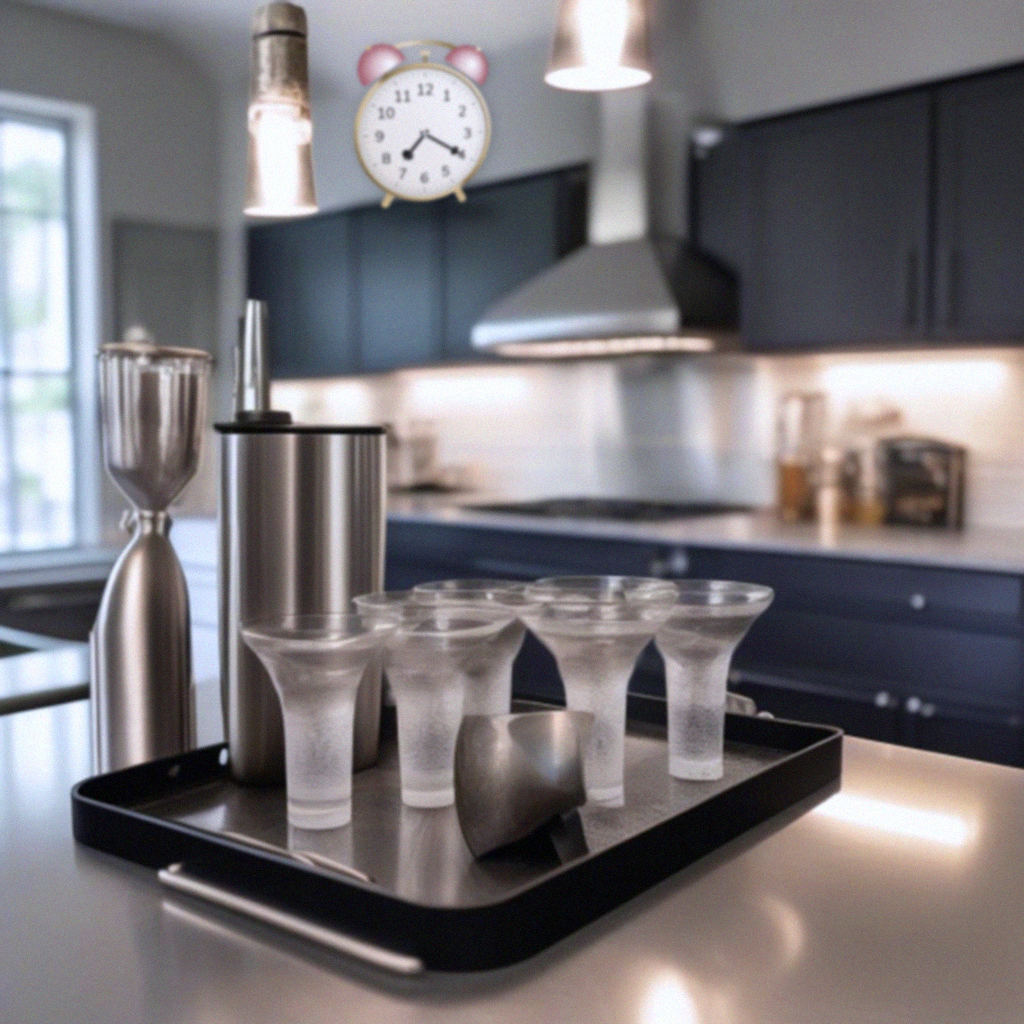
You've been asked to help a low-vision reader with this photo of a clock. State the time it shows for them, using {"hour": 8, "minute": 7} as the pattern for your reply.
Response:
{"hour": 7, "minute": 20}
